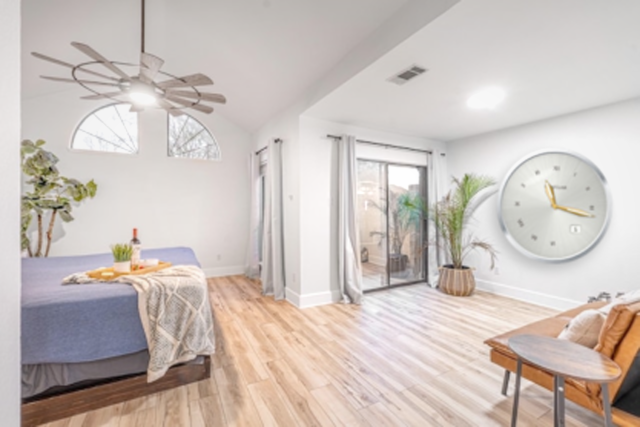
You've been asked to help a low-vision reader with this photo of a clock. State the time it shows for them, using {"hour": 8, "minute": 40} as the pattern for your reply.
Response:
{"hour": 11, "minute": 17}
